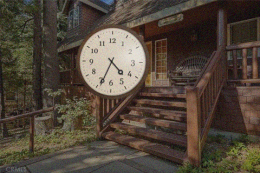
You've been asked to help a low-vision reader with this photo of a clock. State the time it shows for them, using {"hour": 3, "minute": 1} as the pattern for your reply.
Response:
{"hour": 4, "minute": 34}
